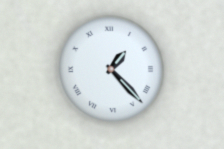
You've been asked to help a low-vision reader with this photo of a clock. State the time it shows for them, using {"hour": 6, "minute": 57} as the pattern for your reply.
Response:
{"hour": 1, "minute": 23}
